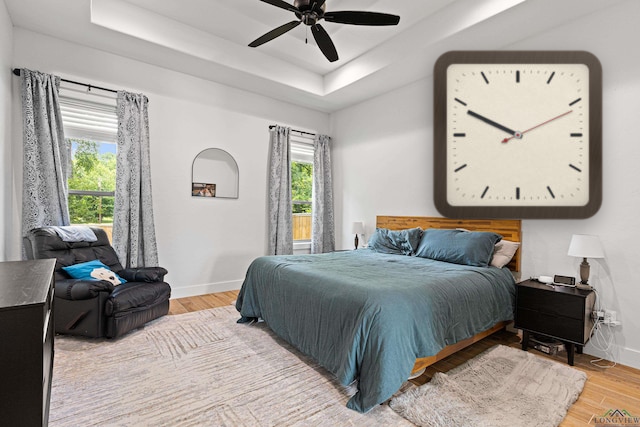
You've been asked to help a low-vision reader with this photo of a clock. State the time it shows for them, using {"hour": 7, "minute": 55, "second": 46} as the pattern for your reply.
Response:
{"hour": 9, "minute": 49, "second": 11}
